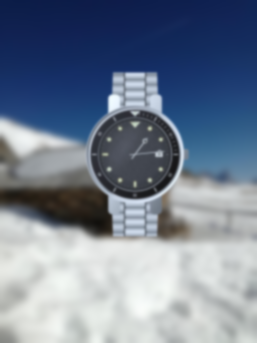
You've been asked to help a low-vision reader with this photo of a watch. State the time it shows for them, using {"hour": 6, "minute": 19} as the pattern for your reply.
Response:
{"hour": 1, "minute": 14}
